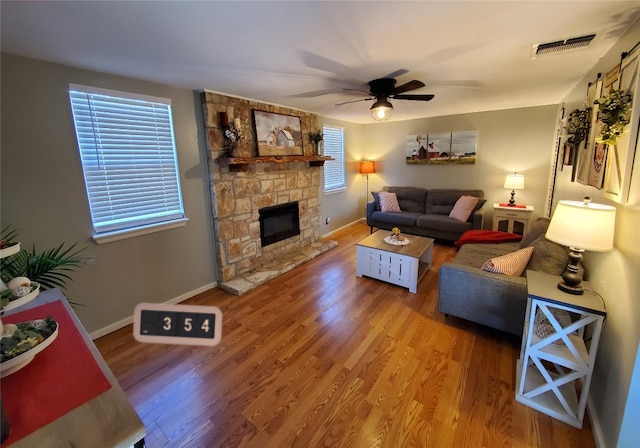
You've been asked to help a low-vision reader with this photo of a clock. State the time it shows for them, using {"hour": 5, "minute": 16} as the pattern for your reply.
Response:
{"hour": 3, "minute": 54}
